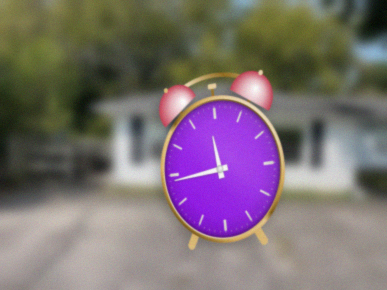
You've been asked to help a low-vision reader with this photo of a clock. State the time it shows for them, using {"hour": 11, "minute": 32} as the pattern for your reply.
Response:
{"hour": 11, "minute": 44}
